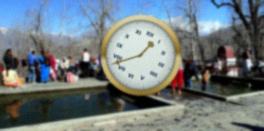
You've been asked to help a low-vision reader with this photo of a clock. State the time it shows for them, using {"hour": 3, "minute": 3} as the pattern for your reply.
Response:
{"hour": 12, "minute": 38}
